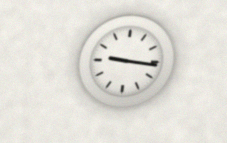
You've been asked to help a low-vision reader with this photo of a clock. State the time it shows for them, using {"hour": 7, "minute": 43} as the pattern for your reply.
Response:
{"hour": 9, "minute": 16}
